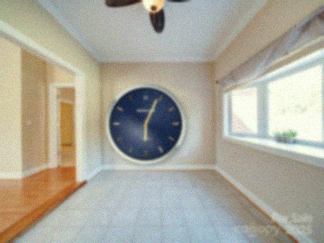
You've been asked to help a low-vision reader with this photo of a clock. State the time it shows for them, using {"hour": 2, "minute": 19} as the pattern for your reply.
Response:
{"hour": 6, "minute": 4}
